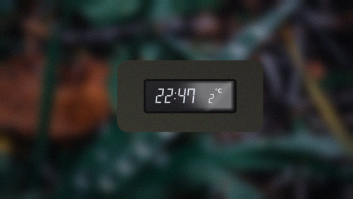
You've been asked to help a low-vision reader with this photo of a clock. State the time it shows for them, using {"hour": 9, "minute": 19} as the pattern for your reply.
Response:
{"hour": 22, "minute": 47}
